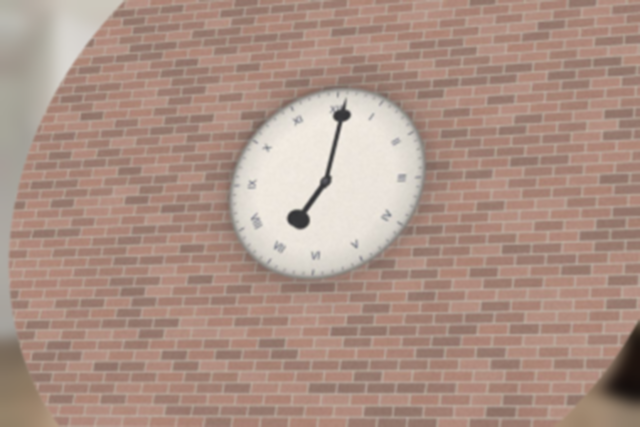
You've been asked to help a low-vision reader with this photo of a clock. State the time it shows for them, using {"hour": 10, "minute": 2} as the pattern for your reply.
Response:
{"hour": 7, "minute": 1}
